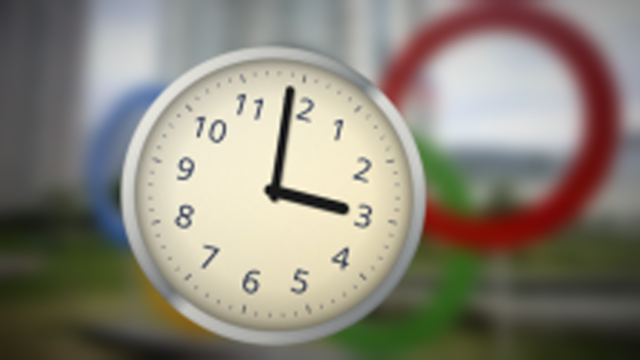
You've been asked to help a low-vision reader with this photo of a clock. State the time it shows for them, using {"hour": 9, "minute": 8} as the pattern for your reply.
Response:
{"hour": 2, "minute": 59}
